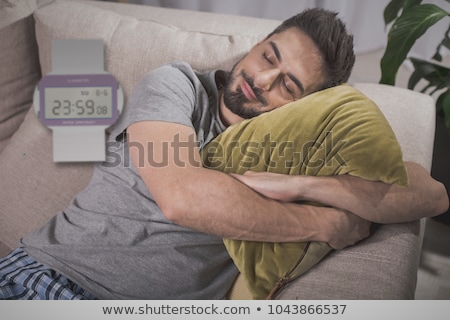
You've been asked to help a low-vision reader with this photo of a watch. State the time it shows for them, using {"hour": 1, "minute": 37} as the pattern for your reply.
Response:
{"hour": 23, "minute": 59}
